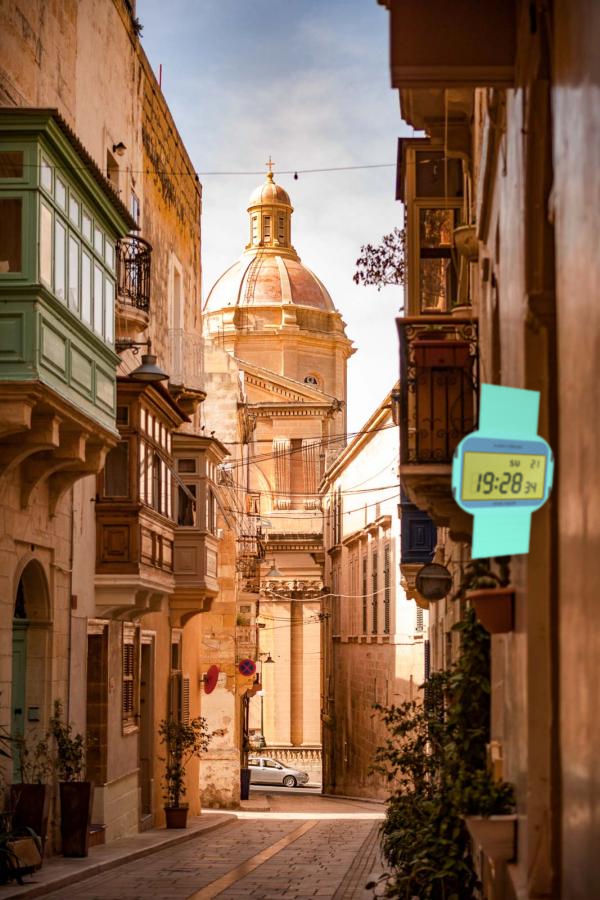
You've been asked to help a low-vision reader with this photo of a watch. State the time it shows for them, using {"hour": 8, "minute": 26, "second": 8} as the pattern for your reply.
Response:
{"hour": 19, "minute": 28, "second": 34}
